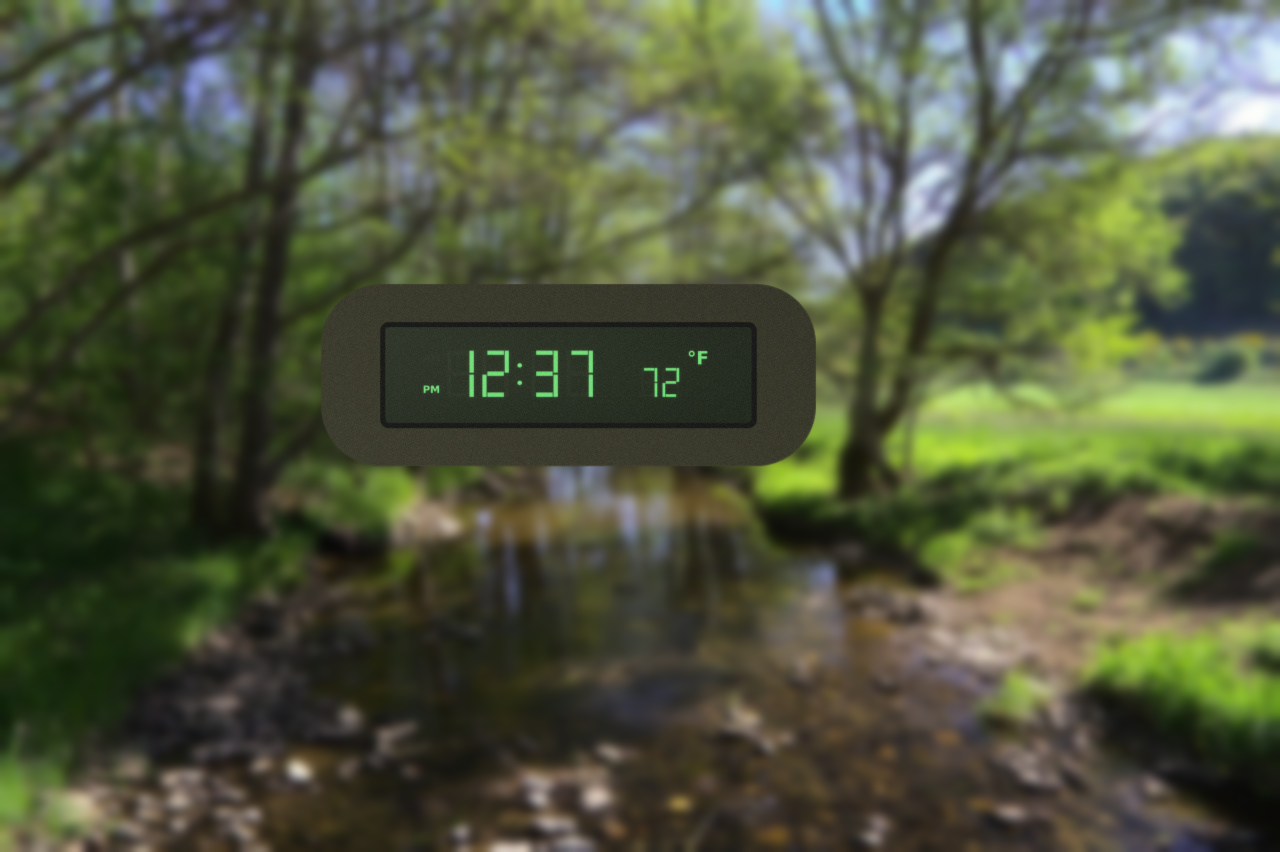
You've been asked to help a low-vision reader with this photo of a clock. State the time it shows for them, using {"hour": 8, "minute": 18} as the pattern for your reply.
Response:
{"hour": 12, "minute": 37}
